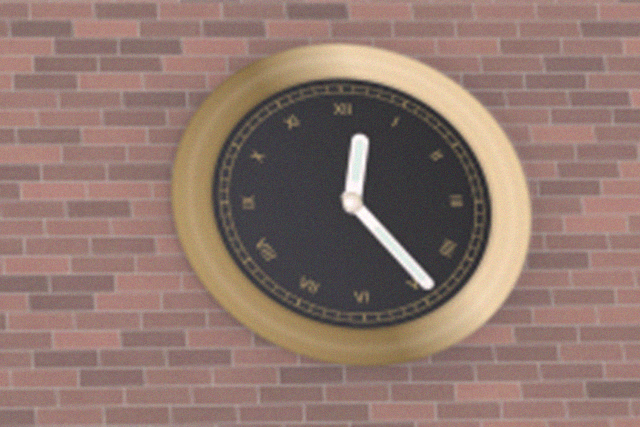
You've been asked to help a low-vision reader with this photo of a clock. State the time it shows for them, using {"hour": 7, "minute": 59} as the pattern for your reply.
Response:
{"hour": 12, "minute": 24}
